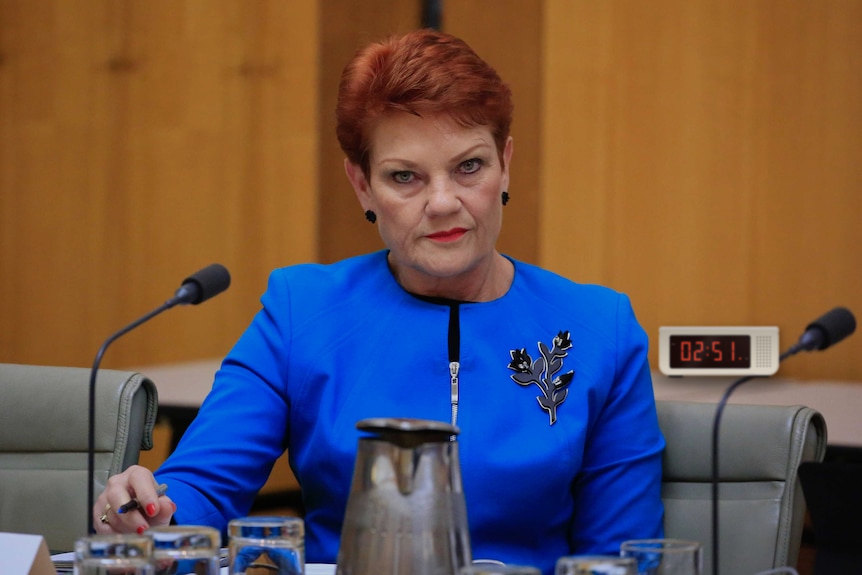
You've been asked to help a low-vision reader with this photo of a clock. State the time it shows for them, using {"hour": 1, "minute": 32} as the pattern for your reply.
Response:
{"hour": 2, "minute": 51}
